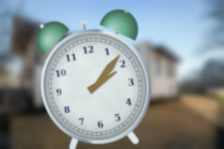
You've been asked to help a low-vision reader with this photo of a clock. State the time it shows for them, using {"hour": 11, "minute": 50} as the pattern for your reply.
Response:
{"hour": 2, "minute": 8}
